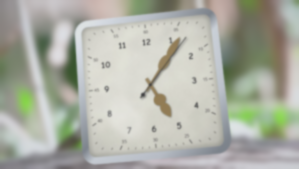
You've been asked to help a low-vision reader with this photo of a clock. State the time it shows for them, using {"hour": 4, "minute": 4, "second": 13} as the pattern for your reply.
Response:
{"hour": 5, "minute": 6, "second": 7}
